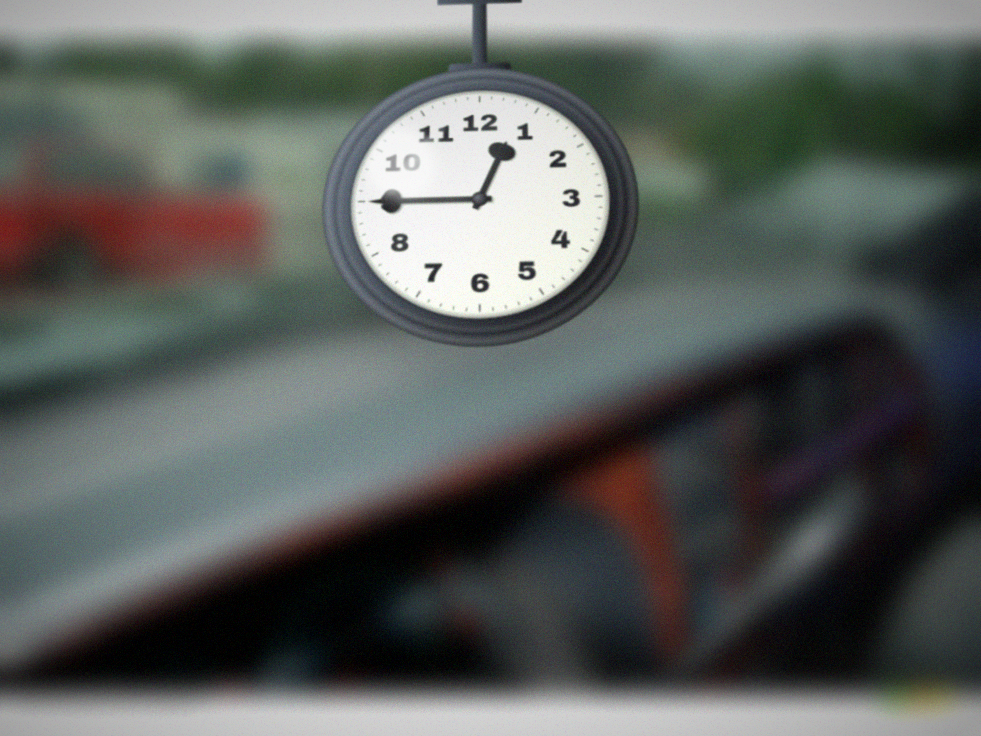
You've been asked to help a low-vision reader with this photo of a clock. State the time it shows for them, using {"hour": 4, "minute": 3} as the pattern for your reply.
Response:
{"hour": 12, "minute": 45}
